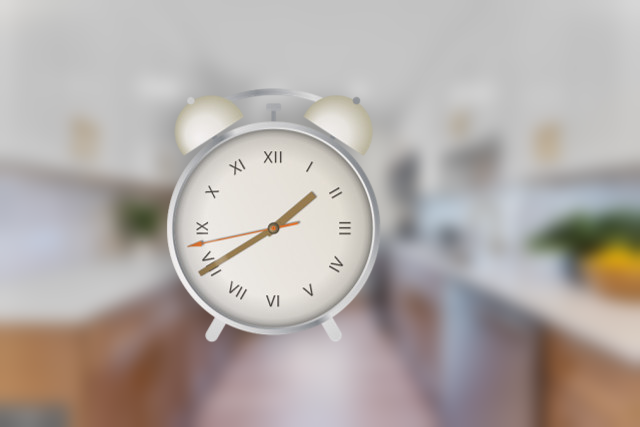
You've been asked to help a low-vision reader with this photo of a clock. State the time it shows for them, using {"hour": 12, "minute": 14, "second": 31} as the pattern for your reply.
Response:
{"hour": 1, "minute": 39, "second": 43}
